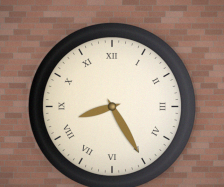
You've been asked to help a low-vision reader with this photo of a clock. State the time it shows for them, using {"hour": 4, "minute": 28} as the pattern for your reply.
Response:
{"hour": 8, "minute": 25}
